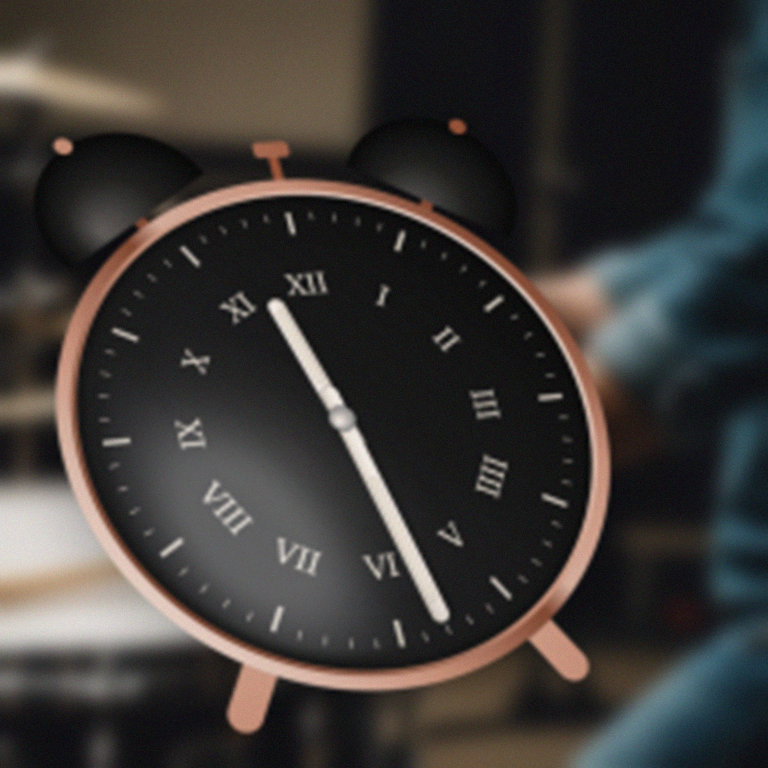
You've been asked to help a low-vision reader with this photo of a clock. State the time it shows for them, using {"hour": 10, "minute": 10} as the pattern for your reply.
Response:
{"hour": 11, "minute": 28}
